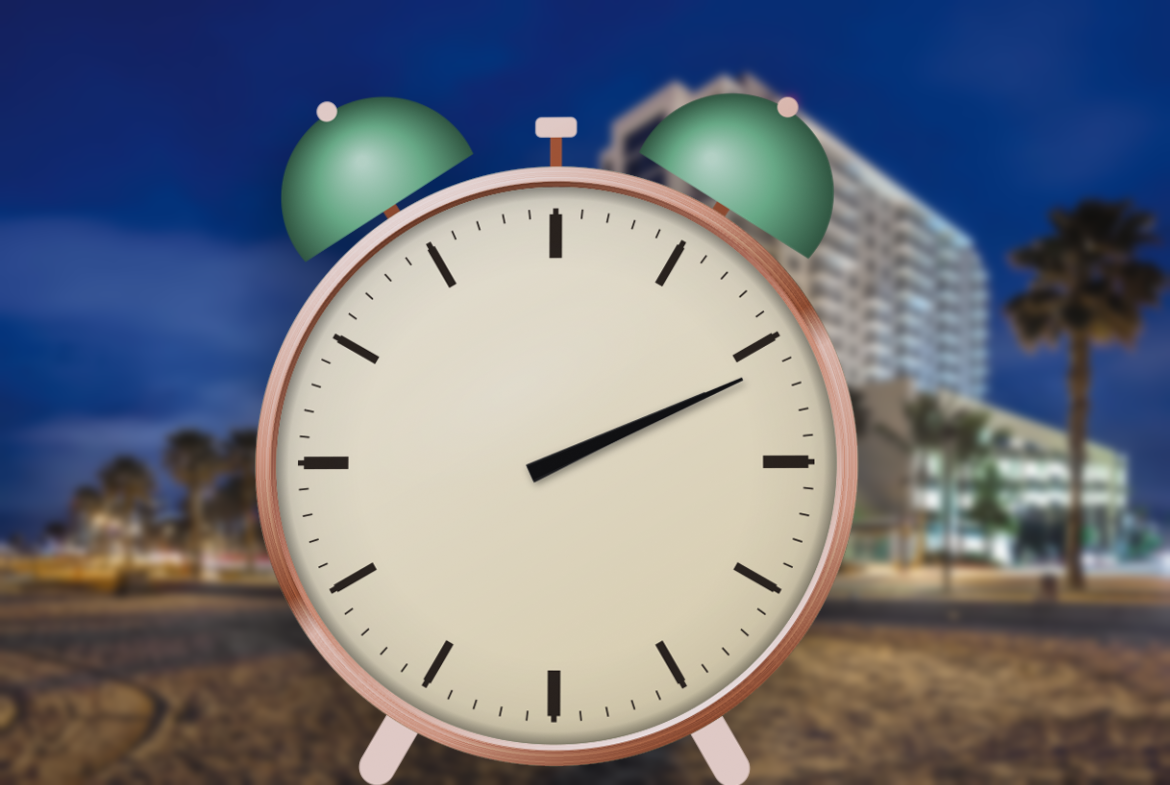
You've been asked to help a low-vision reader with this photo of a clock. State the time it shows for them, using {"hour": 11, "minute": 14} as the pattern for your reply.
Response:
{"hour": 2, "minute": 11}
